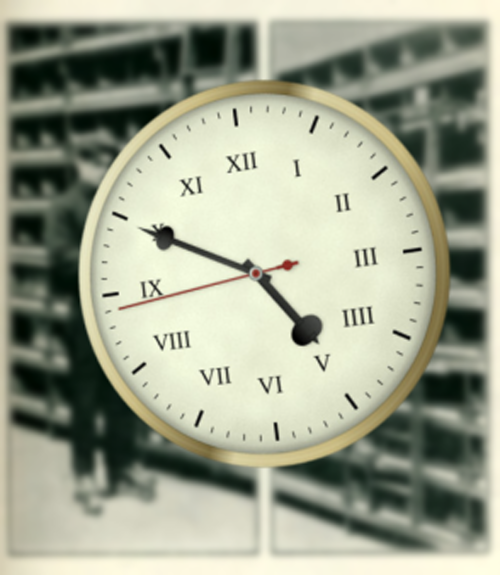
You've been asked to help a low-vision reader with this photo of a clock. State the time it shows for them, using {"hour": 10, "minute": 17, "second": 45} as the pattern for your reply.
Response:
{"hour": 4, "minute": 49, "second": 44}
